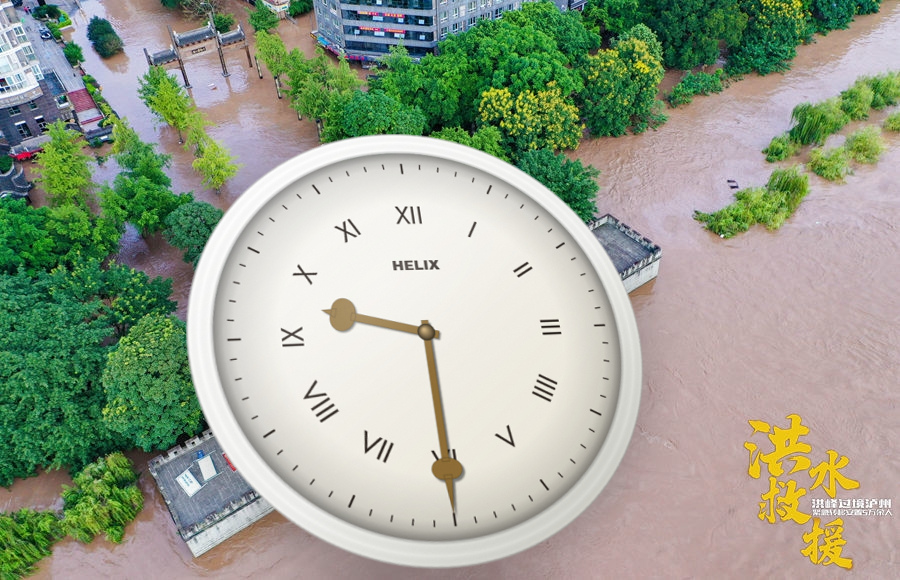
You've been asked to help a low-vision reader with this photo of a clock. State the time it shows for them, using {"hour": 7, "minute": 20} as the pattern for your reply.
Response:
{"hour": 9, "minute": 30}
